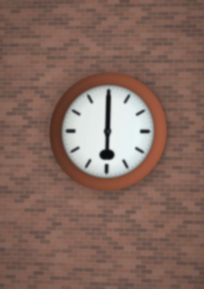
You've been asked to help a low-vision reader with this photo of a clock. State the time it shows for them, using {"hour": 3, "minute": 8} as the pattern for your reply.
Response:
{"hour": 6, "minute": 0}
